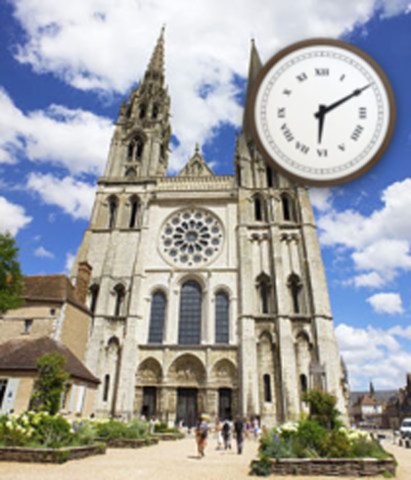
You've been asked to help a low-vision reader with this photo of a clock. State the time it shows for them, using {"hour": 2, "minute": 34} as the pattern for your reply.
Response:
{"hour": 6, "minute": 10}
